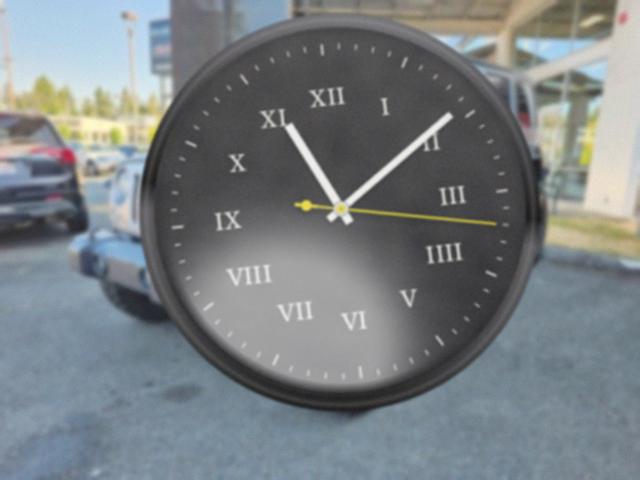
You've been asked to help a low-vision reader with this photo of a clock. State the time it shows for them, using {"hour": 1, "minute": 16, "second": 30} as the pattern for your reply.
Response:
{"hour": 11, "minute": 9, "second": 17}
